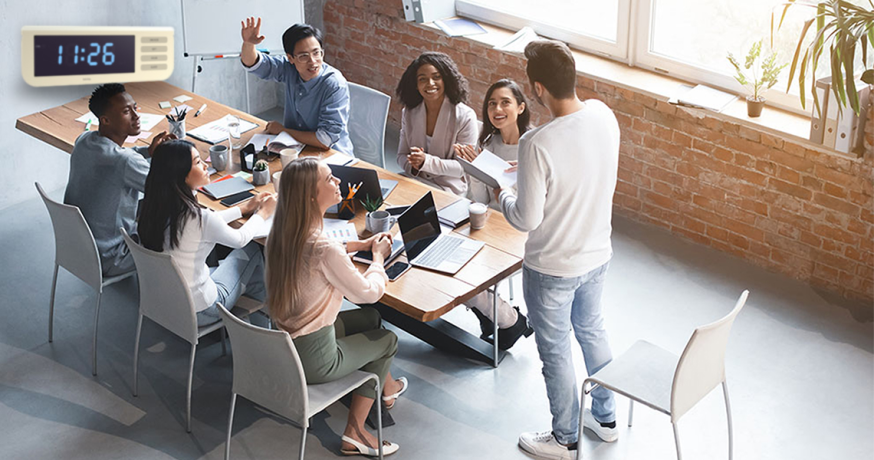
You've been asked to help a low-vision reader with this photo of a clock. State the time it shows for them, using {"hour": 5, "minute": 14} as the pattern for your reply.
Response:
{"hour": 11, "minute": 26}
